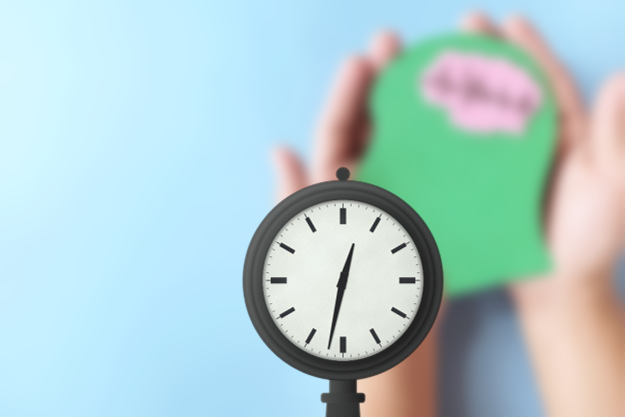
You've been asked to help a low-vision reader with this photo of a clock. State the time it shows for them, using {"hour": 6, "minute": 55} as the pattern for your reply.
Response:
{"hour": 12, "minute": 32}
